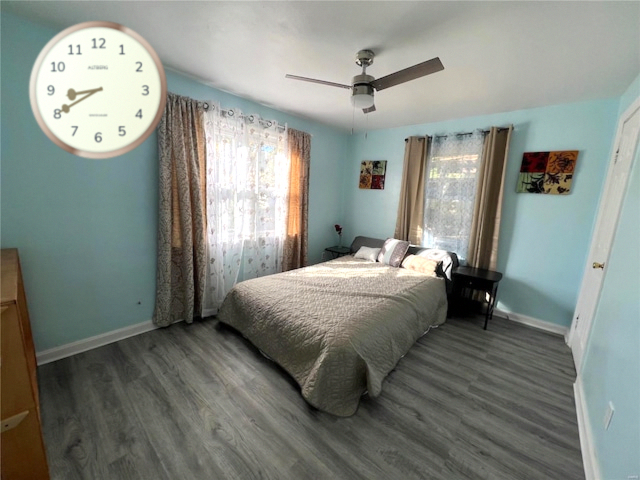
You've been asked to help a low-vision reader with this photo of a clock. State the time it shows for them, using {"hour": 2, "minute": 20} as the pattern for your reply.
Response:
{"hour": 8, "minute": 40}
